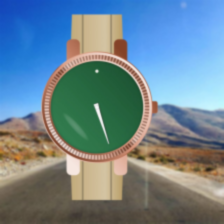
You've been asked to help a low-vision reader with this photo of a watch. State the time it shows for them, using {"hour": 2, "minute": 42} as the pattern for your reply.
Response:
{"hour": 5, "minute": 27}
